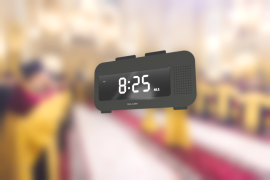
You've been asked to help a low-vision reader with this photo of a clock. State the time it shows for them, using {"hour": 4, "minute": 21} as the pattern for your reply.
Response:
{"hour": 8, "minute": 25}
